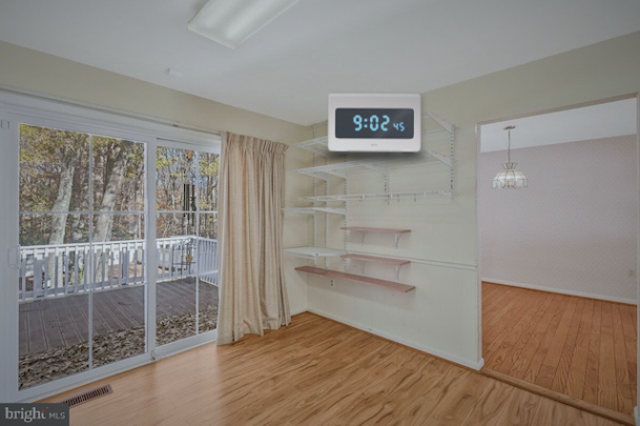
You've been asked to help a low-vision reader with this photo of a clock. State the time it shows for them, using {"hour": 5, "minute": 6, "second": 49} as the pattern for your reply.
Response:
{"hour": 9, "minute": 2, "second": 45}
